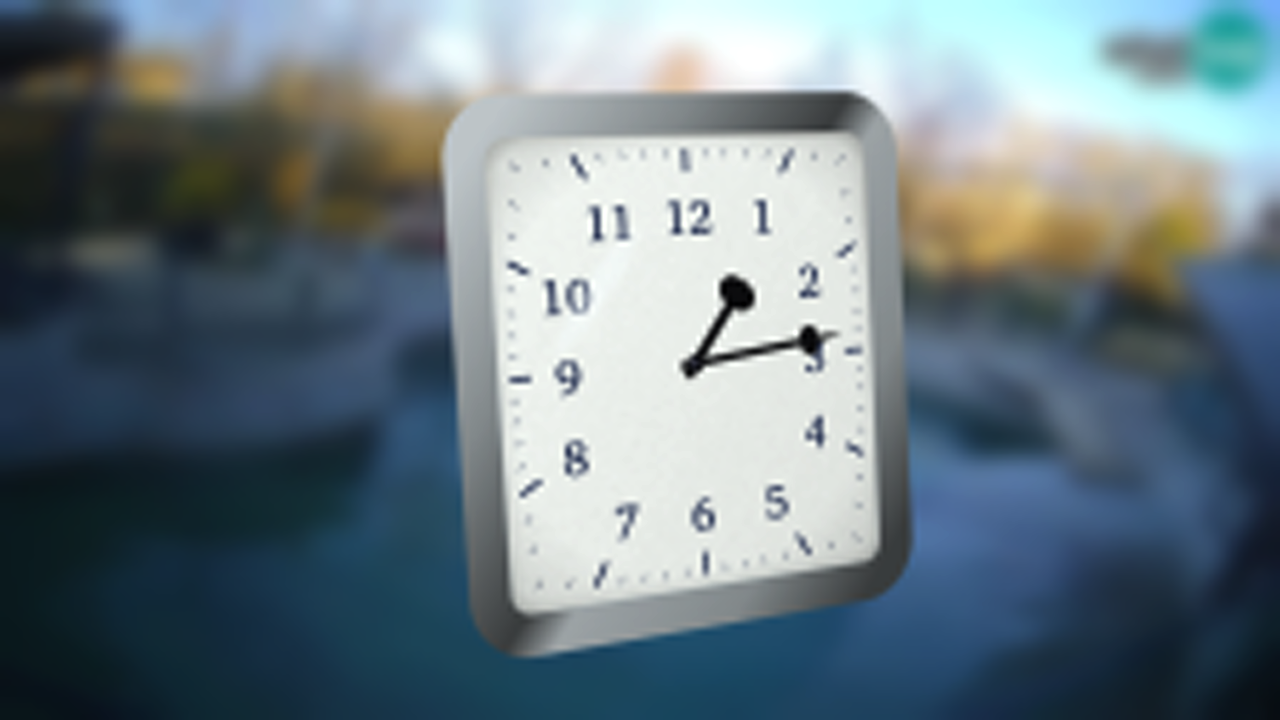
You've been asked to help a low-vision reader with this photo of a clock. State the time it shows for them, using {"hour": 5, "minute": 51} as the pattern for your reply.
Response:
{"hour": 1, "minute": 14}
